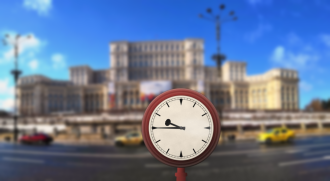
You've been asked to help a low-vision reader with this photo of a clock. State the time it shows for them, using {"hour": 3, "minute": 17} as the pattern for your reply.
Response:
{"hour": 9, "minute": 45}
